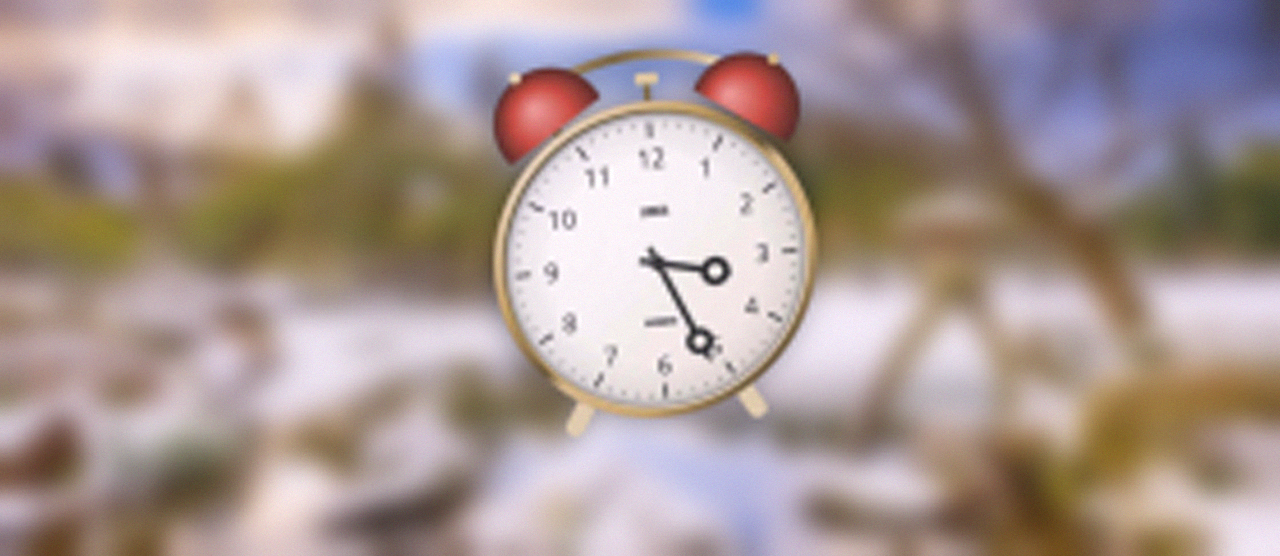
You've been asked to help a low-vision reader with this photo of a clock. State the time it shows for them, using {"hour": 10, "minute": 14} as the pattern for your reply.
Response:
{"hour": 3, "minute": 26}
